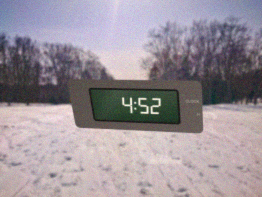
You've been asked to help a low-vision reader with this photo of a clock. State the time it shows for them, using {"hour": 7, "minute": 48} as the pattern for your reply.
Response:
{"hour": 4, "minute": 52}
